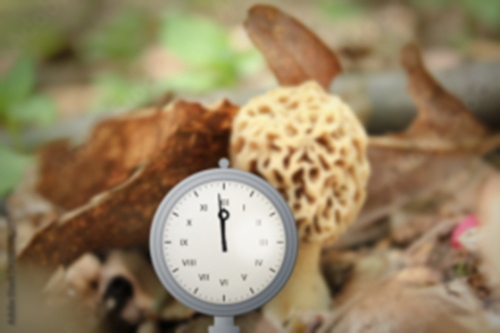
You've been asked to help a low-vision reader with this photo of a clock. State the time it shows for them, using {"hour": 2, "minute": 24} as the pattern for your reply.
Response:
{"hour": 11, "minute": 59}
